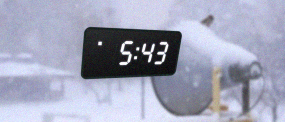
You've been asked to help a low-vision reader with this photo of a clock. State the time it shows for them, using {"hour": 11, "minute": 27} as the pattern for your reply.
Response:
{"hour": 5, "minute": 43}
